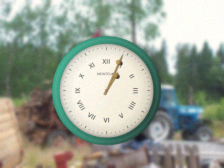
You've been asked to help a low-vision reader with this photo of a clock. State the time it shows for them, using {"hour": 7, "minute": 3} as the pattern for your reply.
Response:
{"hour": 1, "minute": 4}
